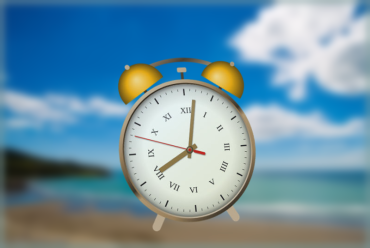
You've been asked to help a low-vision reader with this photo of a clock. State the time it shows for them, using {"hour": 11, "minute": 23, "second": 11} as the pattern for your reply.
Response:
{"hour": 8, "minute": 1, "second": 48}
